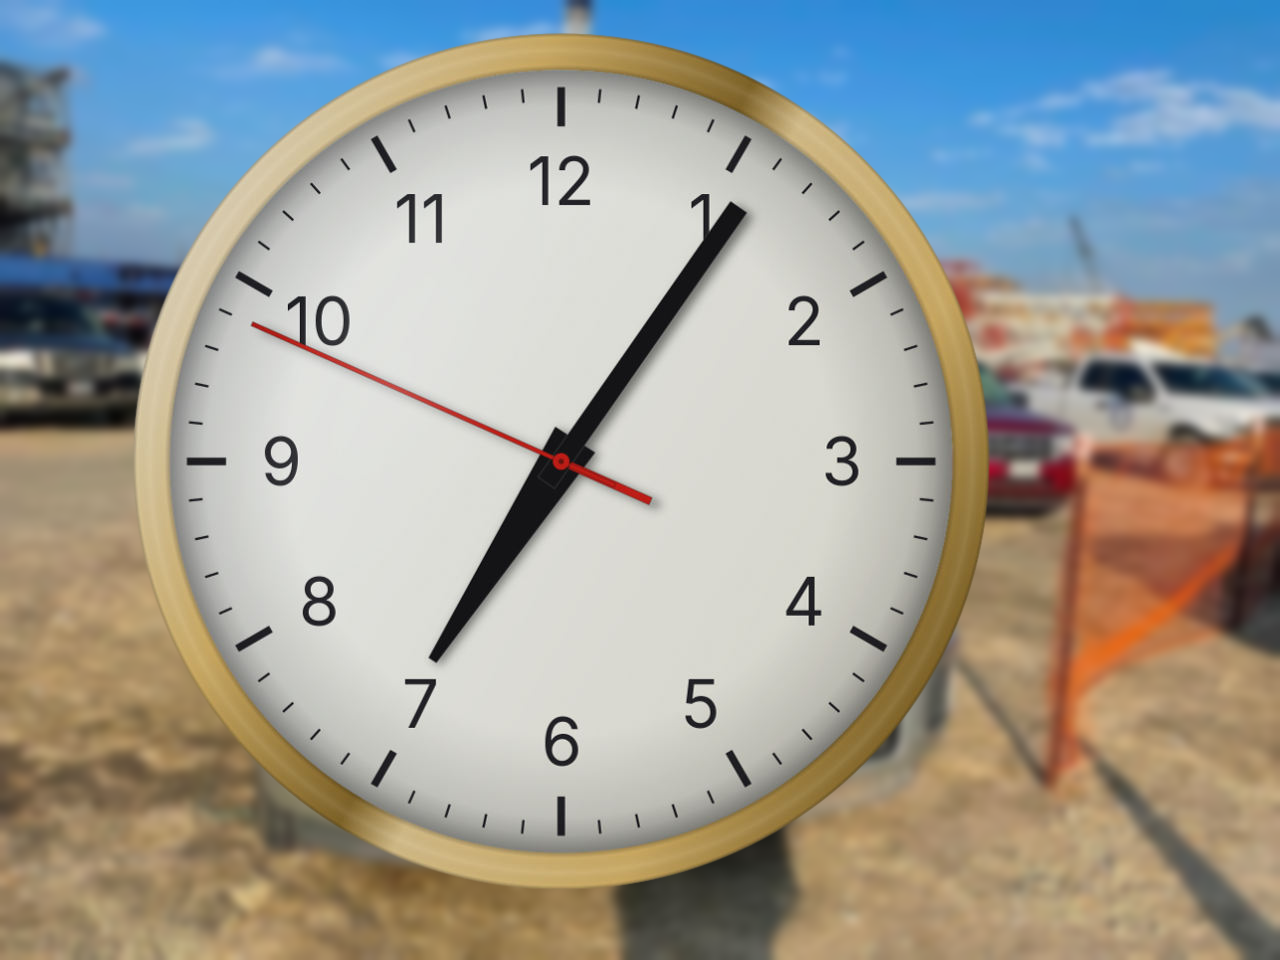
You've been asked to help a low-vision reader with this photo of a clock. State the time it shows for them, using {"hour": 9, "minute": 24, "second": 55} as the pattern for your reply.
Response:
{"hour": 7, "minute": 5, "second": 49}
